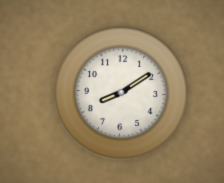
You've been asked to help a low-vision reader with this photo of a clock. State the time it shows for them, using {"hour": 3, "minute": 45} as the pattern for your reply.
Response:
{"hour": 8, "minute": 9}
